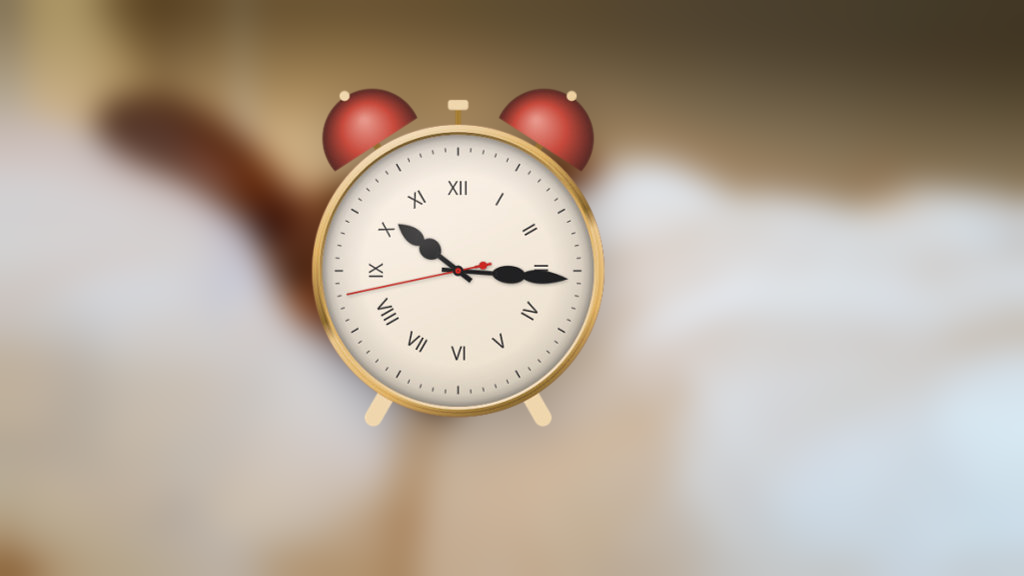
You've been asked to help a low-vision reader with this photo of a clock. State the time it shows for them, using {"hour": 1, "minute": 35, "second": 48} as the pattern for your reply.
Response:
{"hour": 10, "minute": 15, "second": 43}
